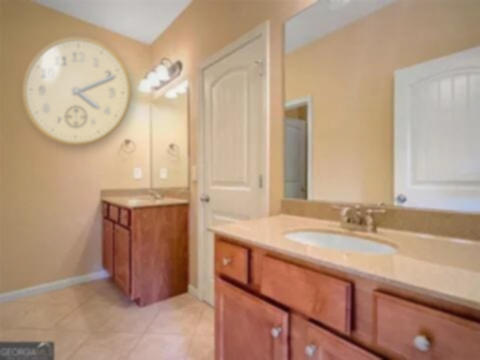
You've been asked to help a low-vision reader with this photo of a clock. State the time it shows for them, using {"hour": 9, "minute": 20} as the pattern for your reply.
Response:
{"hour": 4, "minute": 11}
